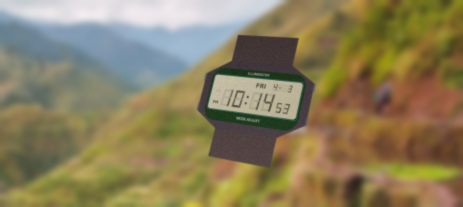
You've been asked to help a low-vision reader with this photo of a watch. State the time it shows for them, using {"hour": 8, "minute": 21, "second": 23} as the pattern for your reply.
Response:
{"hour": 10, "minute": 14, "second": 53}
